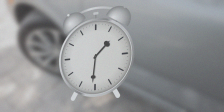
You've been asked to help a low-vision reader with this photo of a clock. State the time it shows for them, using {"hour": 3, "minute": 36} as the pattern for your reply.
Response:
{"hour": 1, "minute": 31}
